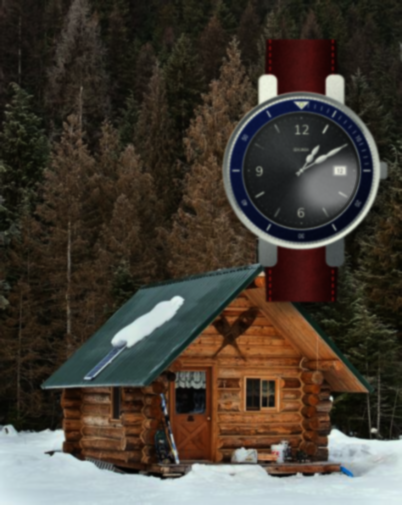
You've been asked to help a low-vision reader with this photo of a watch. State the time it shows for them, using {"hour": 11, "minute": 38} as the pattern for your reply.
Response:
{"hour": 1, "minute": 10}
